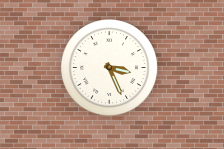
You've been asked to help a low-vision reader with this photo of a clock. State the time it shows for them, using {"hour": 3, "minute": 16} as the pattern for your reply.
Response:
{"hour": 3, "minute": 26}
